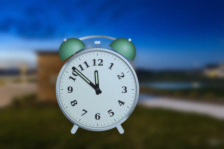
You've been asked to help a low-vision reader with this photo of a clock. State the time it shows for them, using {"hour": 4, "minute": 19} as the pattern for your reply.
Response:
{"hour": 11, "minute": 52}
